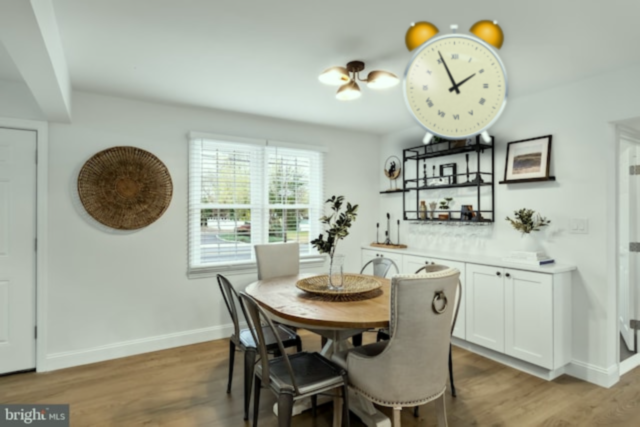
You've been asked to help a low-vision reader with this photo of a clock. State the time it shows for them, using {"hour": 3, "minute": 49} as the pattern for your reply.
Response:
{"hour": 1, "minute": 56}
